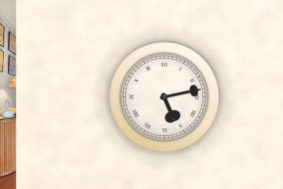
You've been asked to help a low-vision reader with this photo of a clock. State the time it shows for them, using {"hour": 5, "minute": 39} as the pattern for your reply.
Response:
{"hour": 5, "minute": 13}
